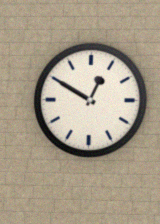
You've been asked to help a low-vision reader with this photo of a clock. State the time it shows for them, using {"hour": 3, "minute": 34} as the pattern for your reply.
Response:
{"hour": 12, "minute": 50}
